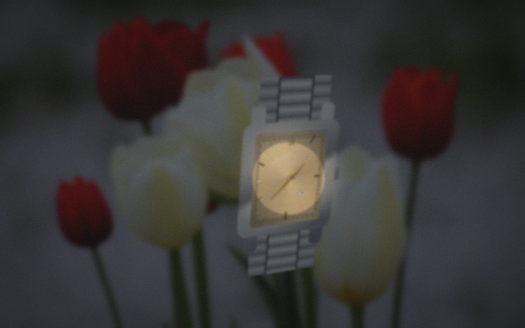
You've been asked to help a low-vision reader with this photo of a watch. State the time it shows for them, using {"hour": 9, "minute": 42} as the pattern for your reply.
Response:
{"hour": 1, "minute": 37}
